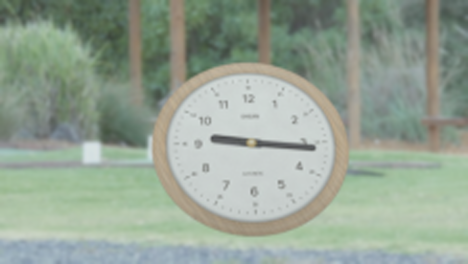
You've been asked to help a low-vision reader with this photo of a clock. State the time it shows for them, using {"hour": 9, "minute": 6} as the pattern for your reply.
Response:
{"hour": 9, "minute": 16}
